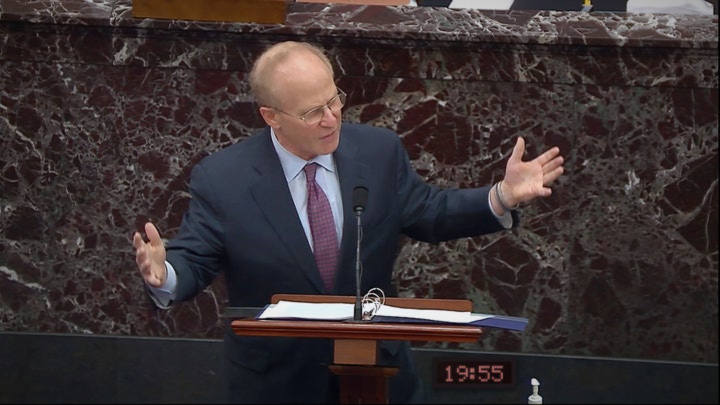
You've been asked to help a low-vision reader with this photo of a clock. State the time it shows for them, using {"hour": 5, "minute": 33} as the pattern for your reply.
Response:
{"hour": 19, "minute": 55}
